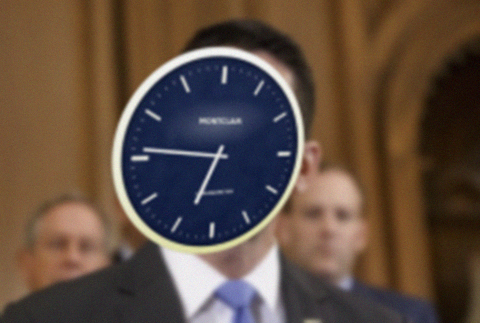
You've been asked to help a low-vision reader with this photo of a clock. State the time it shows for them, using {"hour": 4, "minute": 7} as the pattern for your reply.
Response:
{"hour": 6, "minute": 46}
